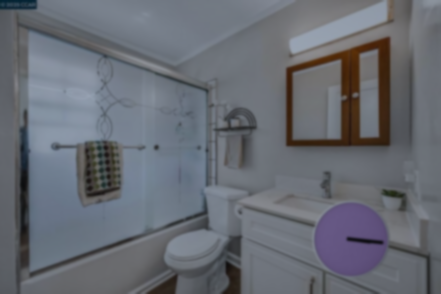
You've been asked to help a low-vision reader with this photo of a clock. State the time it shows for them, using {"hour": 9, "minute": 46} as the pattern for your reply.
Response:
{"hour": 3, "minute": 16}
